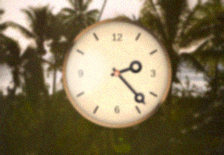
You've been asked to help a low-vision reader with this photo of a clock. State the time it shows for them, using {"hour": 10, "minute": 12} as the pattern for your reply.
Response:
{"hour": 2, "minute": 23}
